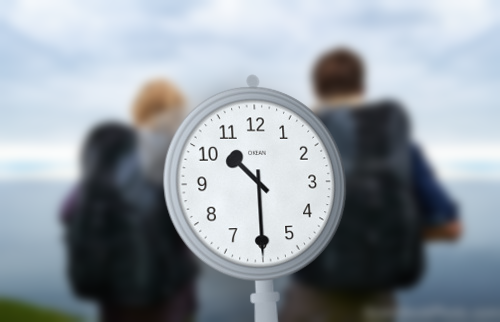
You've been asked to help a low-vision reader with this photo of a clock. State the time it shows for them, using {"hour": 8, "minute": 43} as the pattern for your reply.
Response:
{"hour": 10, "minute": 30}
